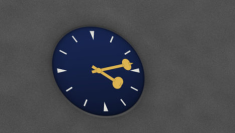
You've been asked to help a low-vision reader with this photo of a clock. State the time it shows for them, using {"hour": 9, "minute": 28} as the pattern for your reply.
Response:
{"hour": 4, "minute": 13}
